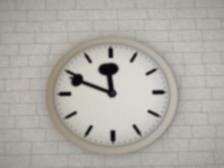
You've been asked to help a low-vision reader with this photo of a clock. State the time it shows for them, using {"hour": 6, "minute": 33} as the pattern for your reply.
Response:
{"hour": 11, "minute": 49}
